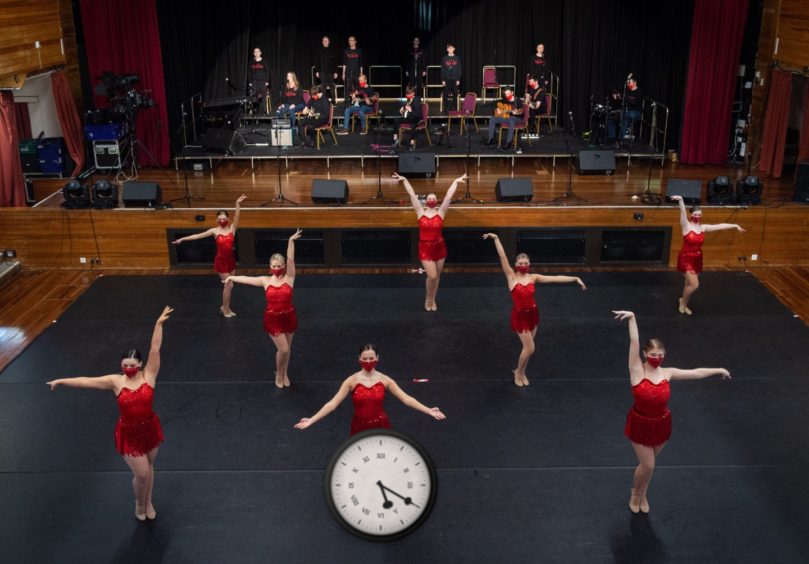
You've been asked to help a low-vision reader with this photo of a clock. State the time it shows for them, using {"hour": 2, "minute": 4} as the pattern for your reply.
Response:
{"hour": 5, "minute": 20}
